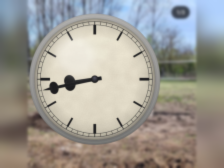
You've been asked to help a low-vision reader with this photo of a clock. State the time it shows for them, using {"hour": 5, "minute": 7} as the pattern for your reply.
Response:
{"hour": 8, "minute": 43}
